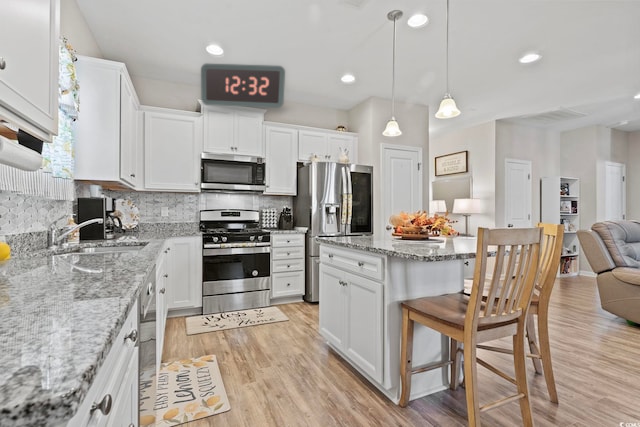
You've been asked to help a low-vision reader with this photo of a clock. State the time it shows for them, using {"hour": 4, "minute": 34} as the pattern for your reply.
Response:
{"hour": 12, "minute": 32}
